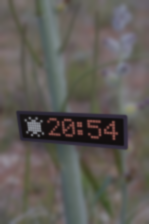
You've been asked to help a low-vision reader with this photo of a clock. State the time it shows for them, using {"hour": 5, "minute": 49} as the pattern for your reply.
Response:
{"hour": 20, "minute": 54}
